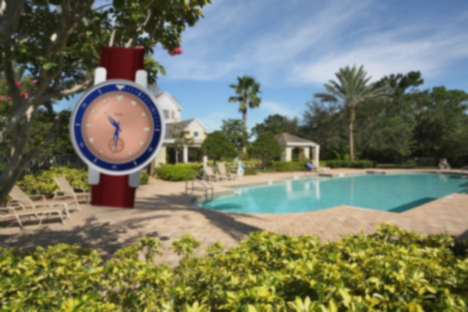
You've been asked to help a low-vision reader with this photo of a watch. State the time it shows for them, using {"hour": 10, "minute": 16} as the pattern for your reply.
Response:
{"hour": 10, "minute": 31}
